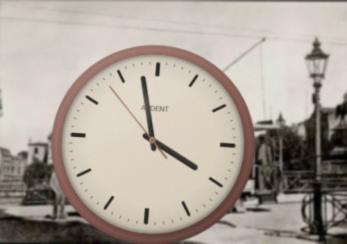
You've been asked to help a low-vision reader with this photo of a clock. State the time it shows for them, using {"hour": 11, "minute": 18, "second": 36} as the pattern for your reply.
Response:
{"hour": 3, "minute": 57, "second": 53}
